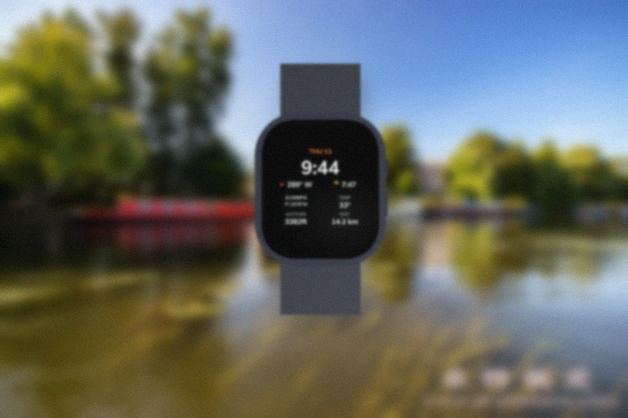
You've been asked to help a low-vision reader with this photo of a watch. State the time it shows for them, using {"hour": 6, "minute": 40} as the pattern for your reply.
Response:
{"hour": 9, "minute": 44}
